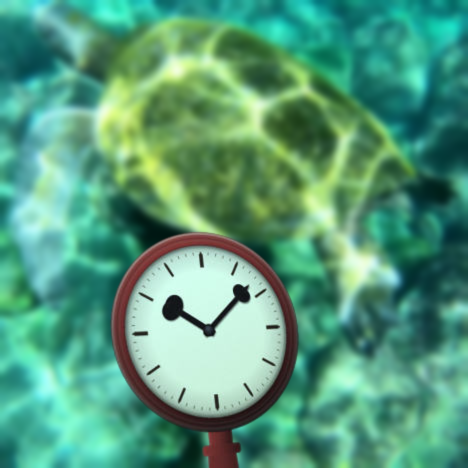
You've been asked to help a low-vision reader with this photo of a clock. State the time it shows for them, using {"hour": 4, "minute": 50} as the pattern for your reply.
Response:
{"hour": 10, "minute": 8}
